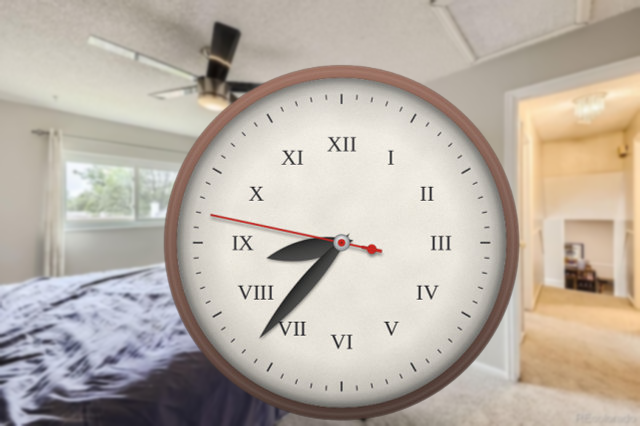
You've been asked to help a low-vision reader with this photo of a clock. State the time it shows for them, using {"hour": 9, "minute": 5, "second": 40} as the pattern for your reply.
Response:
{"hour": 8, "minute": 36, "second": 47}
